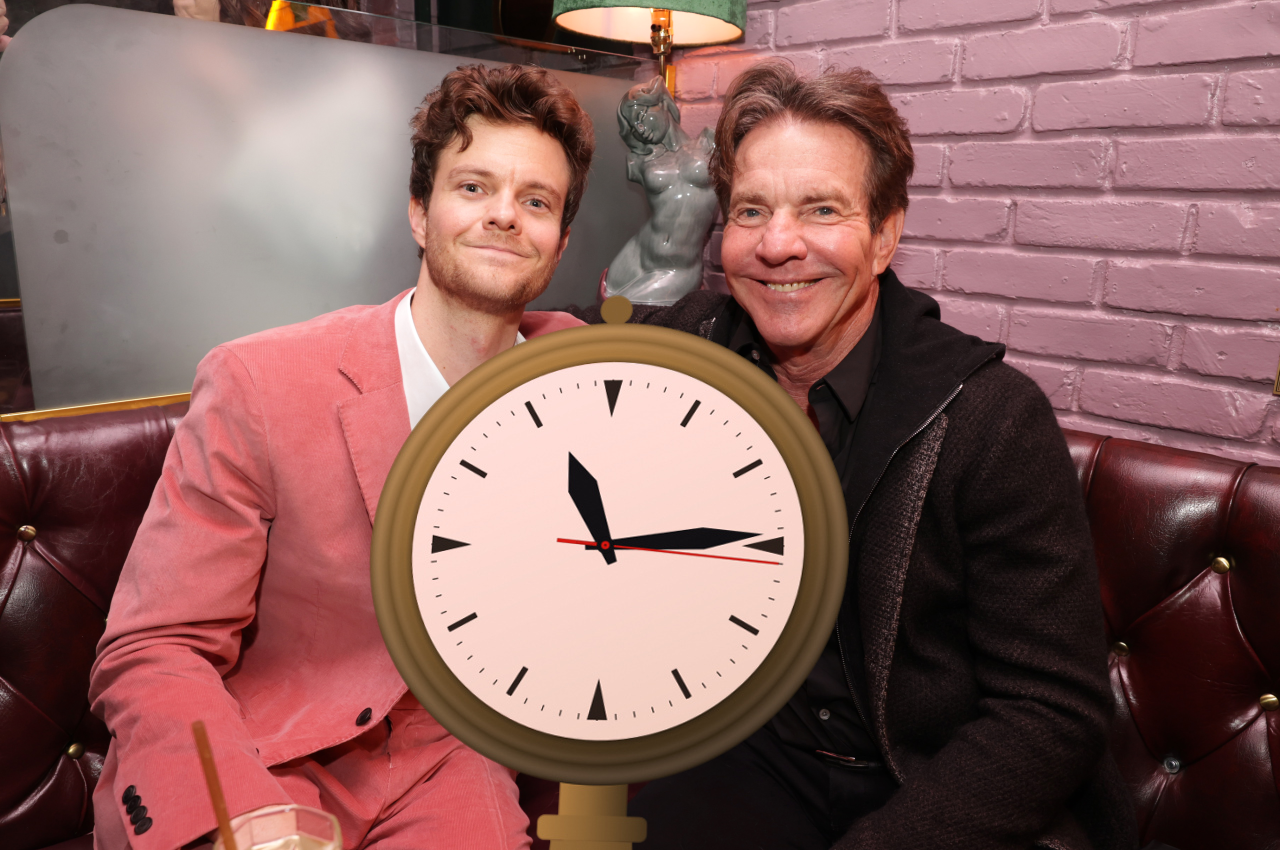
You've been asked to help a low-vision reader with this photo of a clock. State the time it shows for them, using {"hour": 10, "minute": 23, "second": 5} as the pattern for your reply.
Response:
{"hour": 11, "minute": 14, "second": 16}
